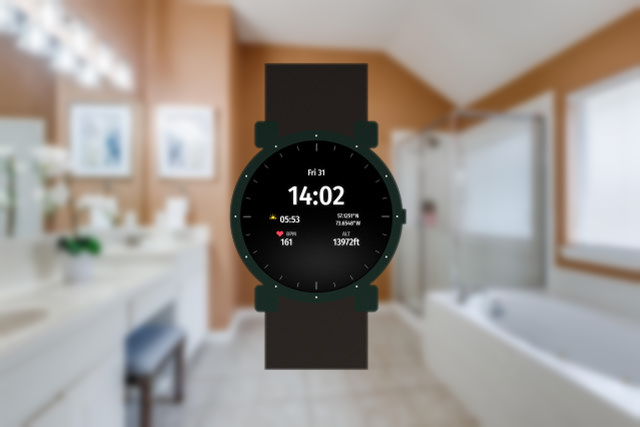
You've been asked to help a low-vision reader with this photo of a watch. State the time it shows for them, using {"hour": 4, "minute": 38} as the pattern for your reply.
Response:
{"hour": 14, "minute": 2}
